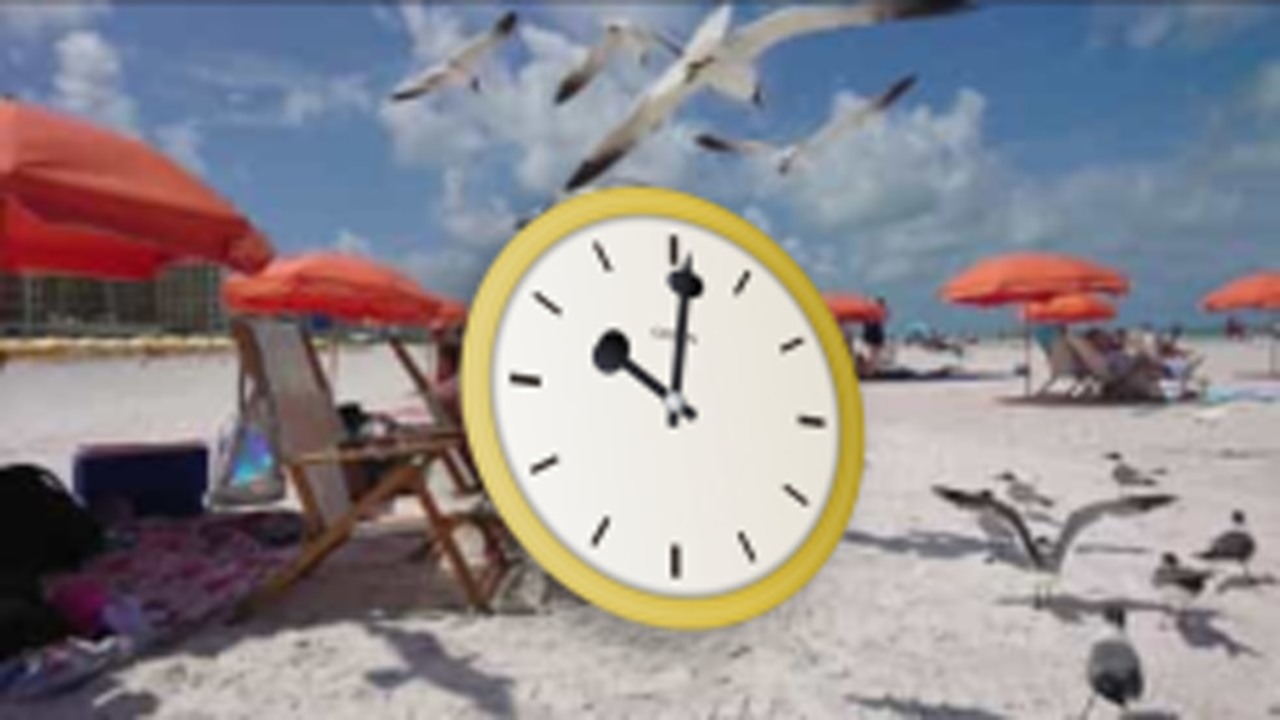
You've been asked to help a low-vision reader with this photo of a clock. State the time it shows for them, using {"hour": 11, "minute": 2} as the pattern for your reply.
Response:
{"hour": 10, "minute": 1}
